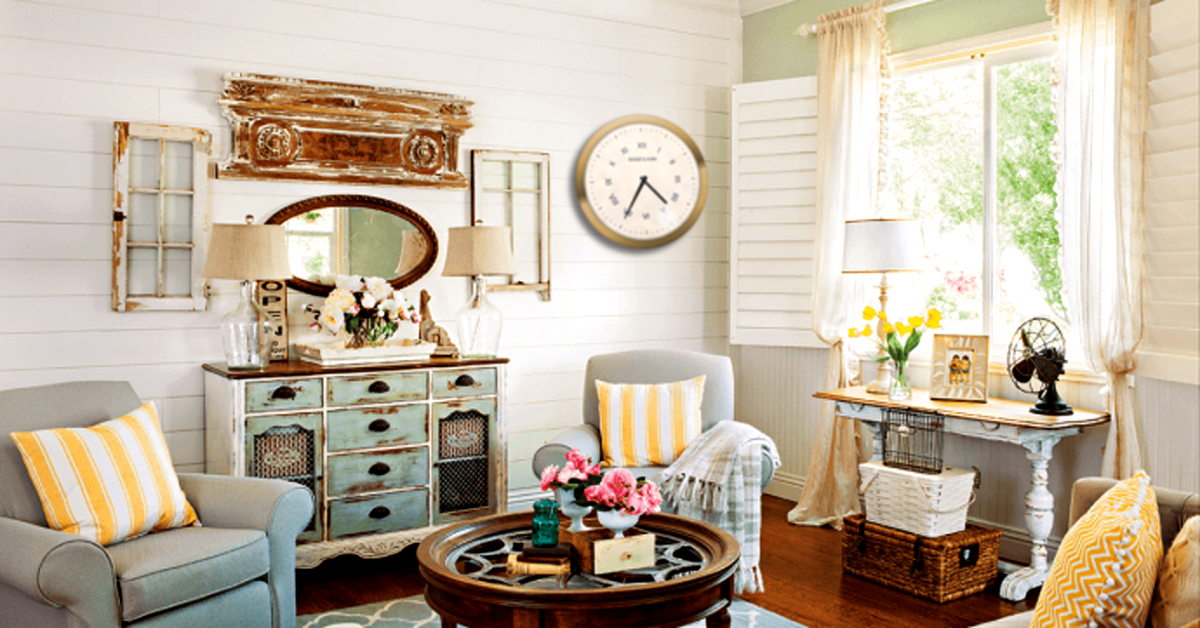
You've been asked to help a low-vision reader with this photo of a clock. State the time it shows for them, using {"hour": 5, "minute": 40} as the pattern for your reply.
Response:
{"hour": 4, "minute": 35}
